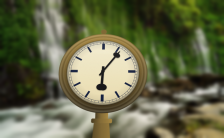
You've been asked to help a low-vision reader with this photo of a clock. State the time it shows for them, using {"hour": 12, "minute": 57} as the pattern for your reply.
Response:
{"hour": 6, "minute": 6}
